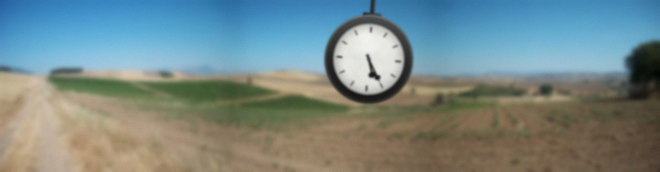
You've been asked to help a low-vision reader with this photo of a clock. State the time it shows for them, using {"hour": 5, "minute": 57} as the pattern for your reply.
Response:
{"hour": 5, "minute": 25}
